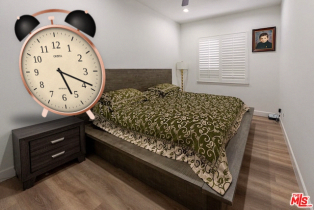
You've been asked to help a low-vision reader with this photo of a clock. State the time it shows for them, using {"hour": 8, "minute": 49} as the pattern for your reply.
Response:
{"hour": 5, "minute": 19}
